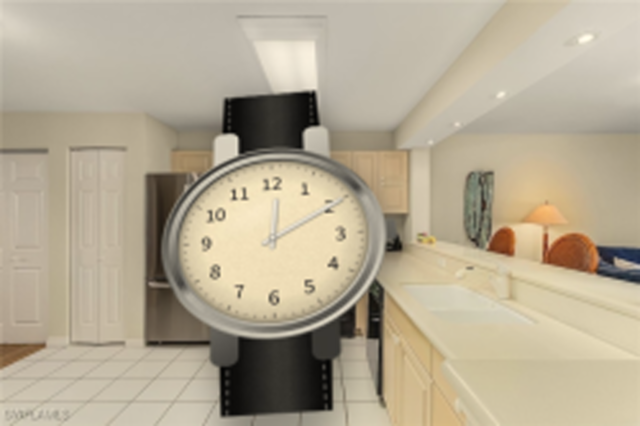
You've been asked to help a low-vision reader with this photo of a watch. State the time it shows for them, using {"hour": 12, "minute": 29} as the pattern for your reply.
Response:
{"hour": 12, "minute": 10}
